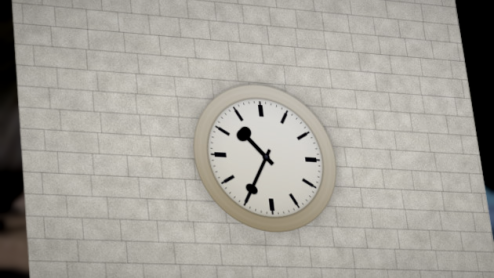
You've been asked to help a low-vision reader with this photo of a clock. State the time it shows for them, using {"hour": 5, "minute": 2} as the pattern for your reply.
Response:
{"hour": 10, "minute": 35}
